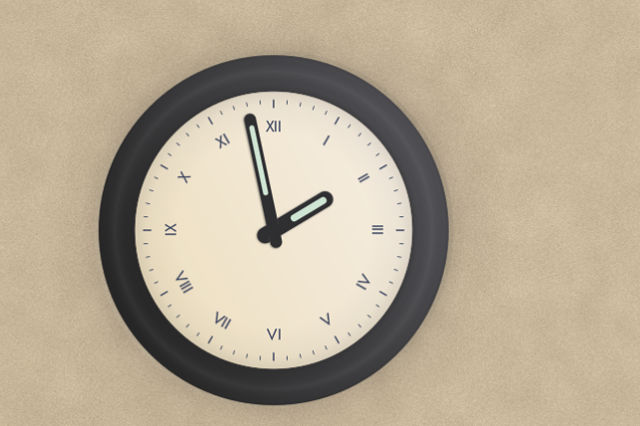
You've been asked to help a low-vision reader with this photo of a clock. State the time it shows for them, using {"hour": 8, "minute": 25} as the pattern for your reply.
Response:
{"hour": 1, "minute": 58}
